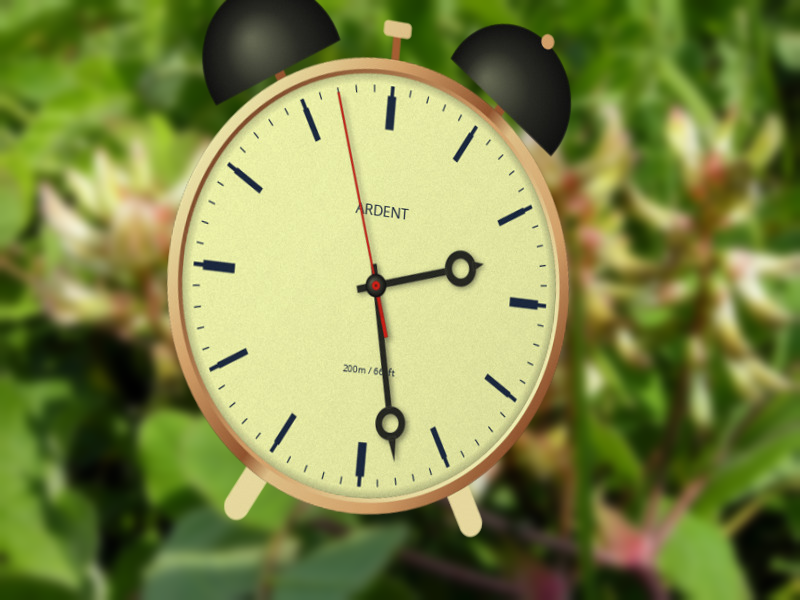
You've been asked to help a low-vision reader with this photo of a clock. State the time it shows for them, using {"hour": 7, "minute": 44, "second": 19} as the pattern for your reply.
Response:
{"hour": 2, "minute": 27, "second": 57}
